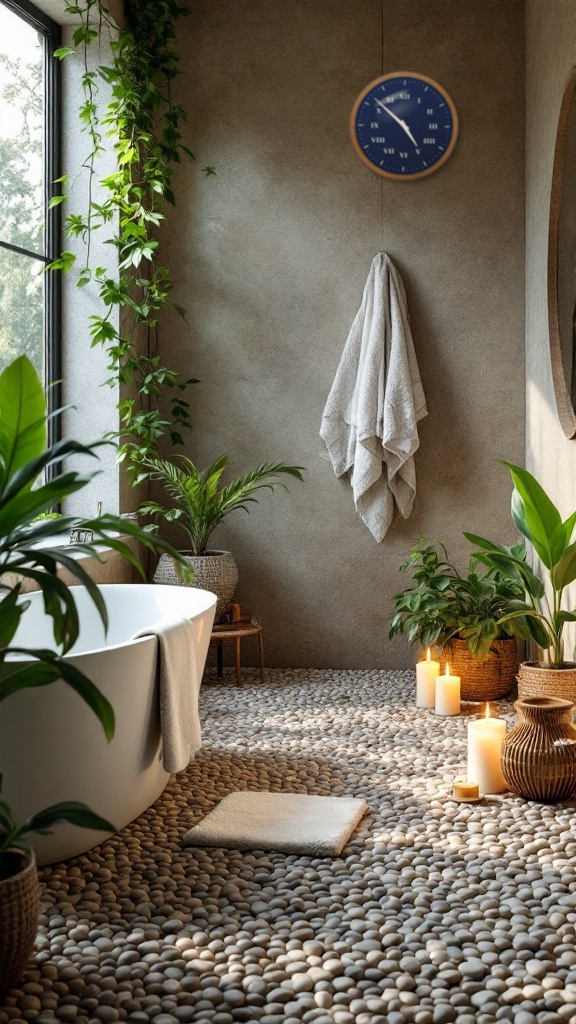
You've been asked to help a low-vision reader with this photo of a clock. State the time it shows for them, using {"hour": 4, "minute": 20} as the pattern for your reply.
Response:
{"hour": 4, "minute": 52}
